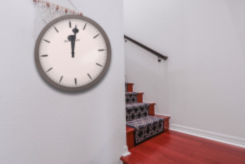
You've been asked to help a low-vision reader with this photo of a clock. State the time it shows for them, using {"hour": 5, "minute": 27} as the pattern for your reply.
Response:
{"hour": 12, "minute": 2}
